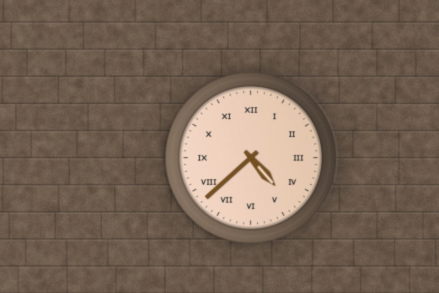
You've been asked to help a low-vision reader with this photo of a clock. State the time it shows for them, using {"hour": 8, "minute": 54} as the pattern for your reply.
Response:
{"hour": 4, "minute": 38}
